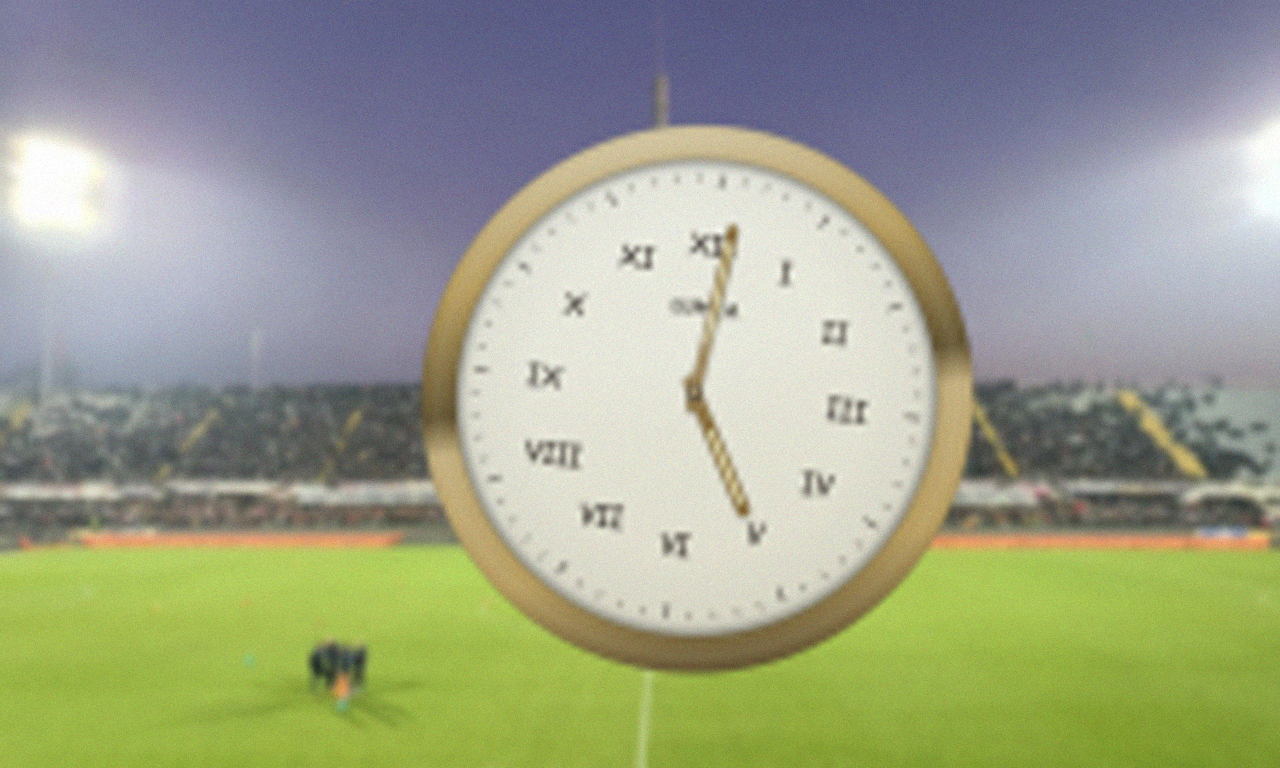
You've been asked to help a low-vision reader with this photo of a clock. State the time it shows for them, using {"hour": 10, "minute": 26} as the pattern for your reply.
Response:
{"hour": 5, "minute": 1}
